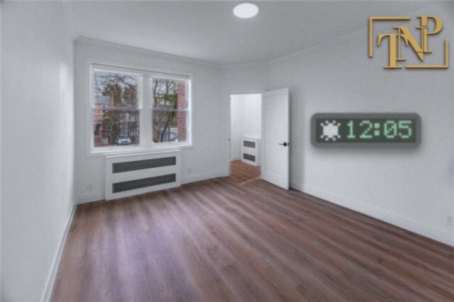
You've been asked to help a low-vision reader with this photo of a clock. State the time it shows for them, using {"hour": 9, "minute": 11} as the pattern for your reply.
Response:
{"hour": 12, "minute": 5}
